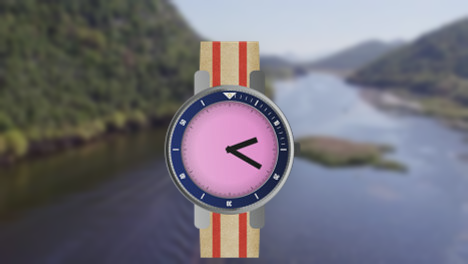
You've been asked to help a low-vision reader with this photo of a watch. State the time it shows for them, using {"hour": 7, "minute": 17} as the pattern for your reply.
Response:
{"hour": 2, "minute": 20}
